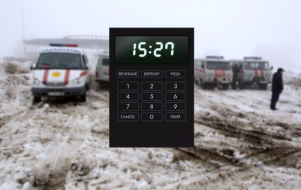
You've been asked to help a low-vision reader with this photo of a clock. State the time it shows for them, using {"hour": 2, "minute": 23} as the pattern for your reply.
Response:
{"hour": 15, "minute": 27}
